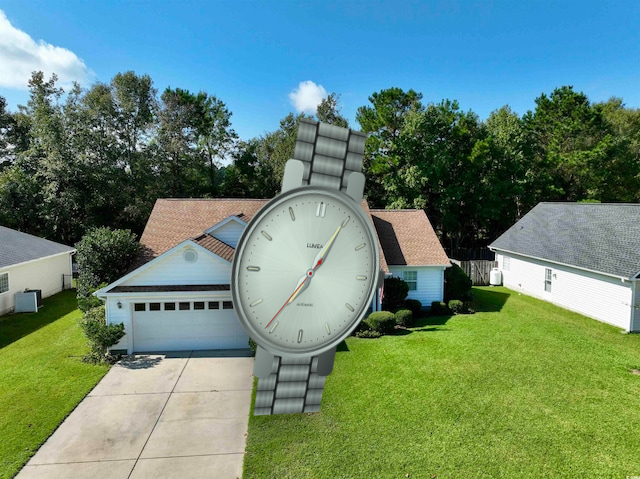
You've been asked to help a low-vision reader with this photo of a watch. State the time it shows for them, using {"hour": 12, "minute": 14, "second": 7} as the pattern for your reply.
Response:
{"hour": 7, "minute": 4, "second": 36}
